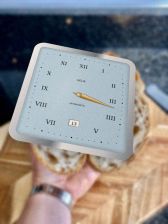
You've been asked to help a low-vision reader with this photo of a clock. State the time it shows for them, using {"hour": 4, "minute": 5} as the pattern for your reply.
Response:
{"hour": 3, "minute": 17}
